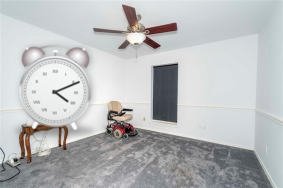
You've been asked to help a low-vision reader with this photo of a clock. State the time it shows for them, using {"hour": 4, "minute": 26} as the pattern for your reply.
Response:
{"hour": 4, "minute": 11}
